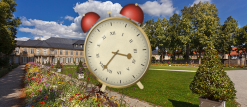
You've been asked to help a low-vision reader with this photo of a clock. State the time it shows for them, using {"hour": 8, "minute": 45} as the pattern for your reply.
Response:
{"hour": 3, "minute": 38}
